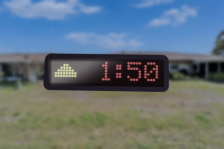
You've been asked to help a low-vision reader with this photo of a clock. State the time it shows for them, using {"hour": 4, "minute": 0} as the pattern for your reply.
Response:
{"hour": 1, "minute": 50}
